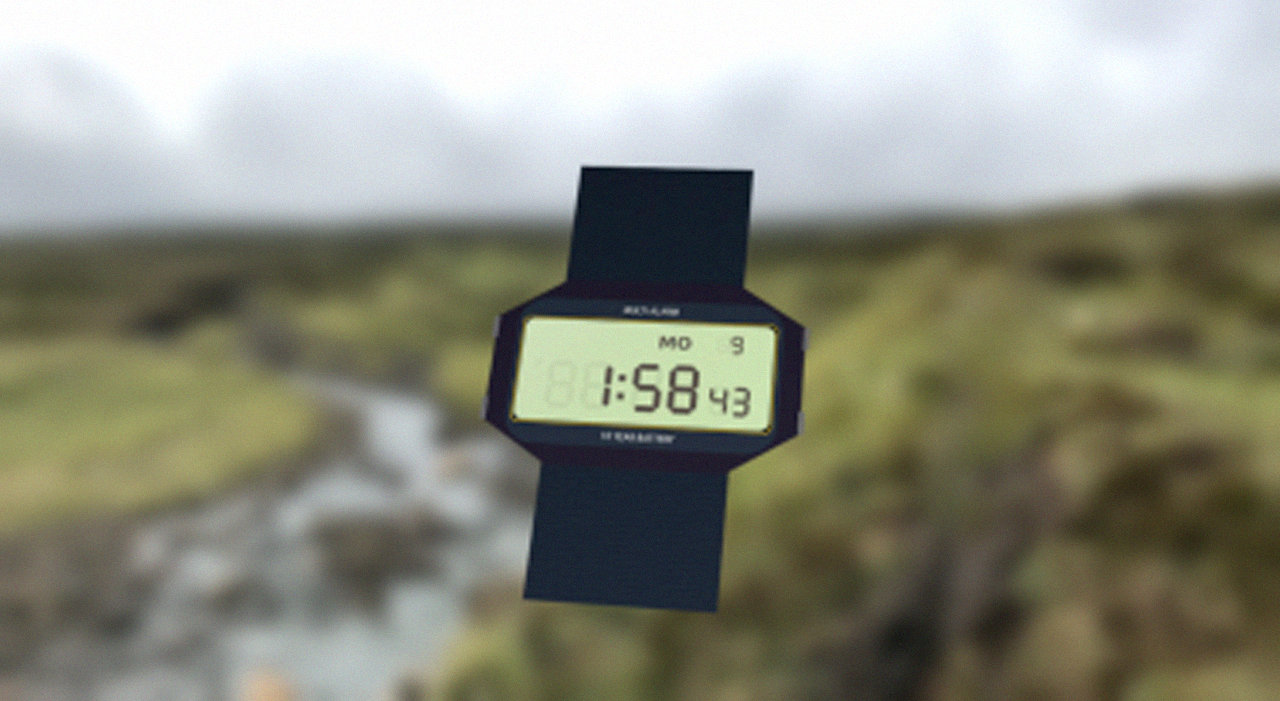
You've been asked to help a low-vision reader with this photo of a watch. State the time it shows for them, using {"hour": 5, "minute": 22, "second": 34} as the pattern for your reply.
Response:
{"hour": 1, "minute": 58, "second": 43}
